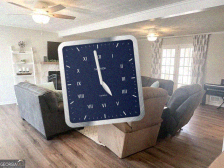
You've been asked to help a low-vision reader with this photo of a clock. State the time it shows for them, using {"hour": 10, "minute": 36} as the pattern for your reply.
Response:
{"hour": 4, "minute": 59}
